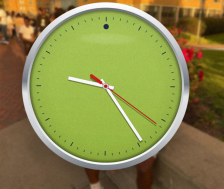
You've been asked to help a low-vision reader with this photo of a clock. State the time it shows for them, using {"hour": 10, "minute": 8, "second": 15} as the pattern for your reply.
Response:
{"hour": 9, "minute": 24, "second": 21}
